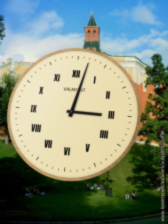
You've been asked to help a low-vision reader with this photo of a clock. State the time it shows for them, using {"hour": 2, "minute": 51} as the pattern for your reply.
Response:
{"hour": 3, "minute": 2}
